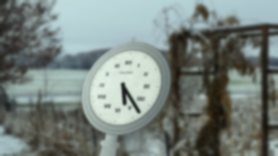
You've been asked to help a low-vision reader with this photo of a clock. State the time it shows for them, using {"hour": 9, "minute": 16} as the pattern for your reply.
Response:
{"hour": 5, "minute": 23}
